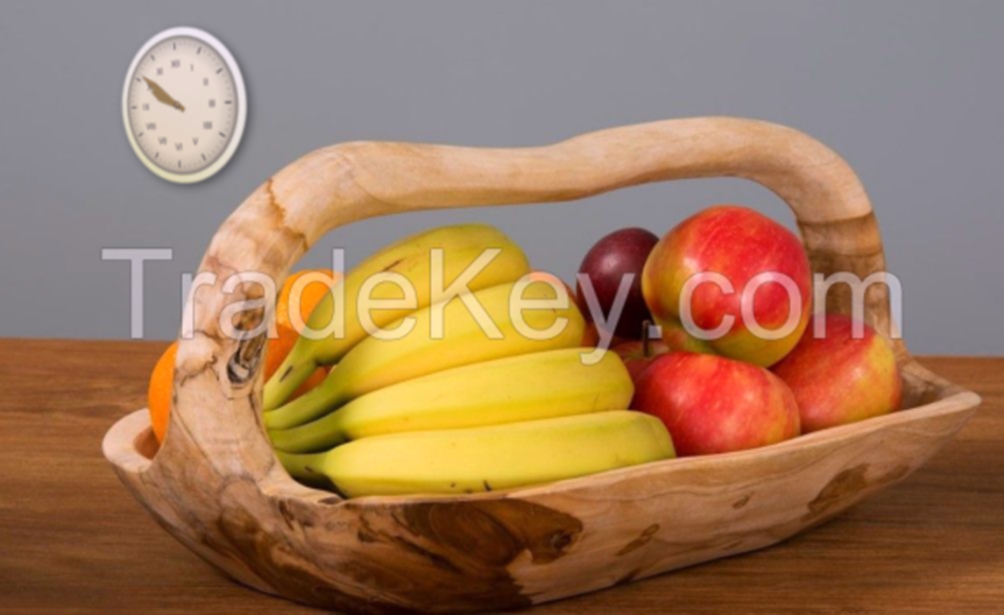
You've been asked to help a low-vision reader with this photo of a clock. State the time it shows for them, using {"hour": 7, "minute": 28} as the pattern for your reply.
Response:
{"hour": 9, "minute": 51}
